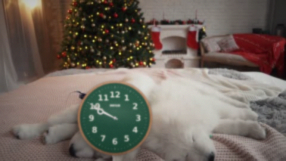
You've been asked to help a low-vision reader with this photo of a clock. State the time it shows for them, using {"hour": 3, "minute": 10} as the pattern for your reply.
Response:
{"hour": 9, "minute": 50}
